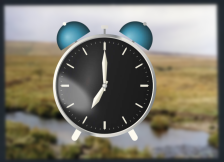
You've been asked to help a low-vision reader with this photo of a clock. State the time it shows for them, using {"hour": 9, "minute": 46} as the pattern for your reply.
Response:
{"hour": 7, "minute": 0}
